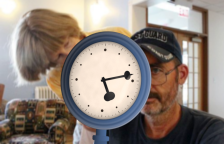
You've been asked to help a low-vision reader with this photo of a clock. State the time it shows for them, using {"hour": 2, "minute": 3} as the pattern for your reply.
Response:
{"hour": 5, "minute": 13}
